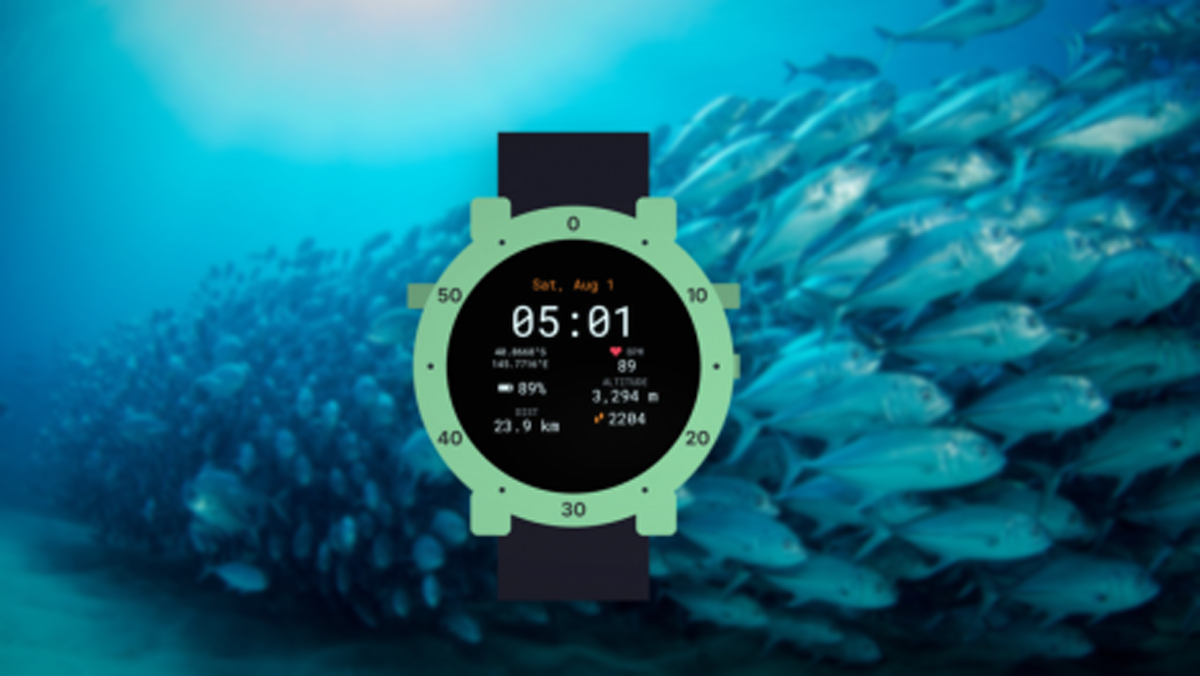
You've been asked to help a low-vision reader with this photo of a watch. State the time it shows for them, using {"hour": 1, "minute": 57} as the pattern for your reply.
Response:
{"hour": 5, "minute": 1}
